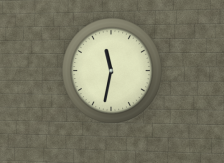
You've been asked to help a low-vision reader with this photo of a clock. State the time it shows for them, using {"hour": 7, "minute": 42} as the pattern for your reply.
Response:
{"hour": 11, "minute": 32}
